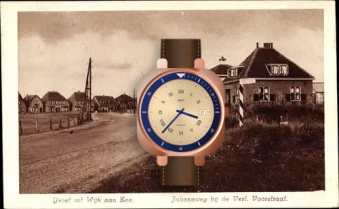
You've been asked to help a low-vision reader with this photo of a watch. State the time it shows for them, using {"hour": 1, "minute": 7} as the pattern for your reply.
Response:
{"hour": 3, "minute": 37}
